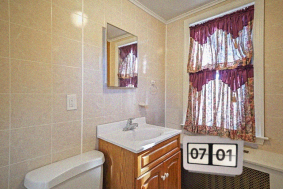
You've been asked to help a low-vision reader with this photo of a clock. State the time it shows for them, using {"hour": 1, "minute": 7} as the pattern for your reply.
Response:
{"hour": 7, "minute": 1}
